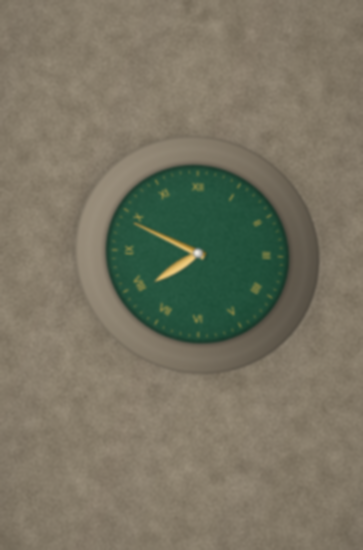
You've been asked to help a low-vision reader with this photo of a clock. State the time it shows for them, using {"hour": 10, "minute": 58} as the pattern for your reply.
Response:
{"hour": 7, "minute": 49}
